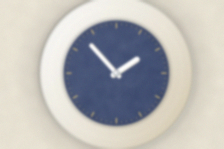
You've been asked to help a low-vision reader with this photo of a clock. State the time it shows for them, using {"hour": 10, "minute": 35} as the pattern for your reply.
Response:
{"hour": 1, "minute": 53}
